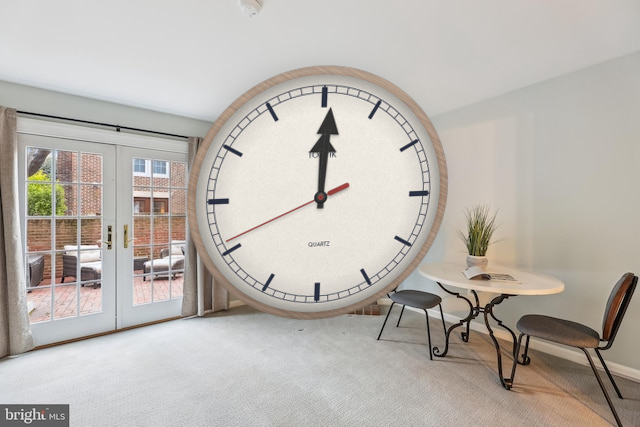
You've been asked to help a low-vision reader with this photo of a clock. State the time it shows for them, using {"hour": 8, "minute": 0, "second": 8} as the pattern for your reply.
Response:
{"hour": 12, "minute": 0, "second": 41}
